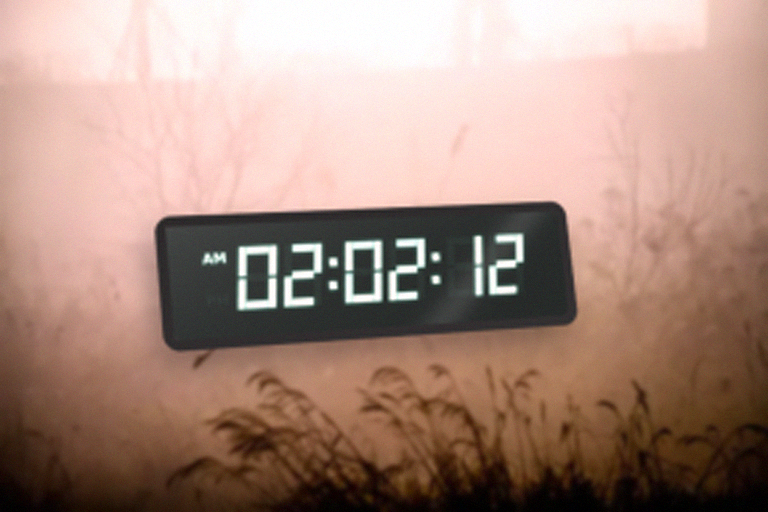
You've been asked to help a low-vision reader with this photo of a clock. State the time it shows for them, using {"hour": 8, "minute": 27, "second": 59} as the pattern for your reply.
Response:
{"hour": 2, "minute": 2, "second": 12}
